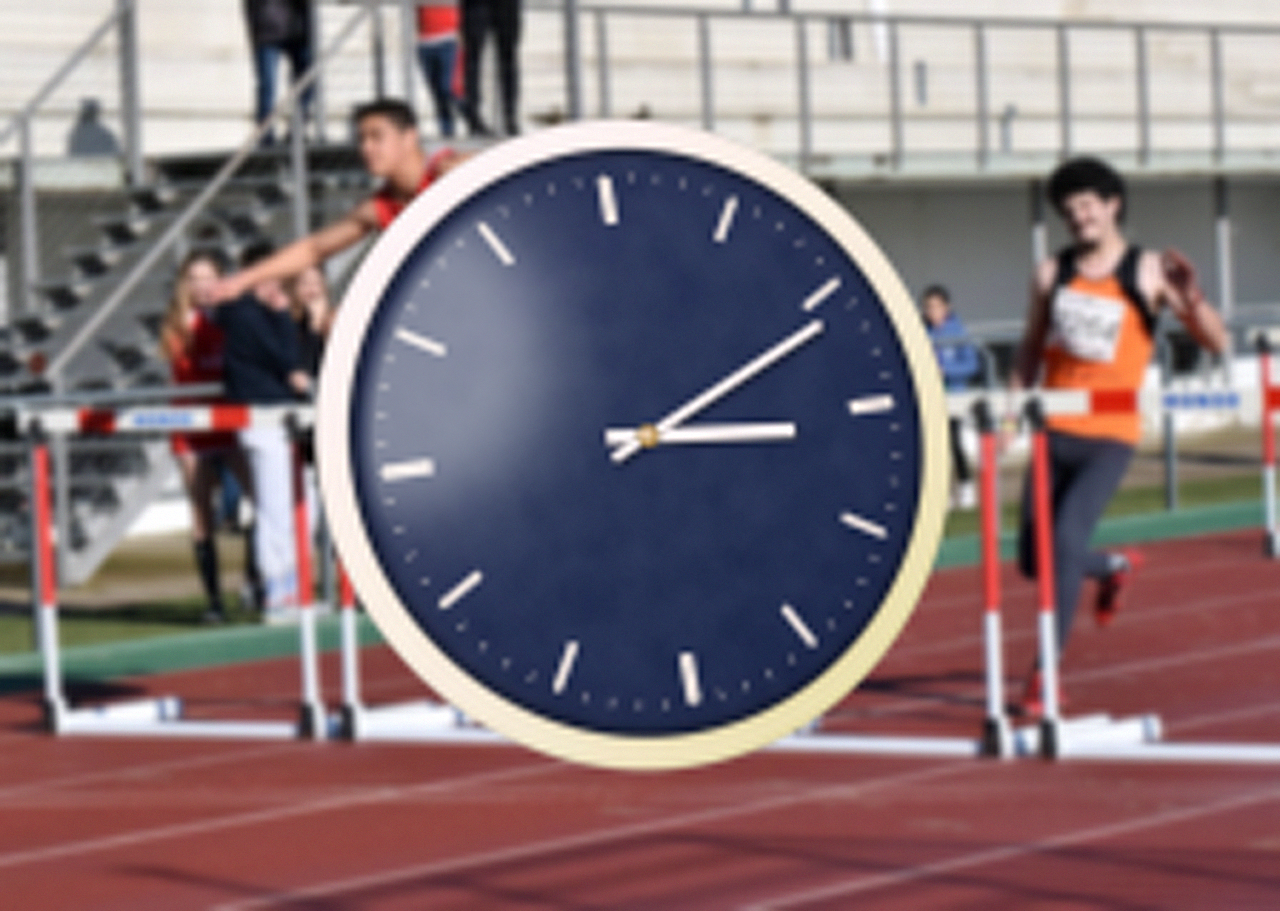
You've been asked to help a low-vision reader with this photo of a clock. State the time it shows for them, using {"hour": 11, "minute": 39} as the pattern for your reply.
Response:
{"hour": 3, "minute": 11}
